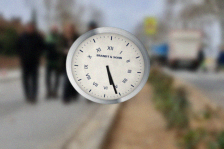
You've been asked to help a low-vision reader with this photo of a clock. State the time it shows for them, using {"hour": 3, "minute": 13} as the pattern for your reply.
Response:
{"hour": 5, "minute": 26}
